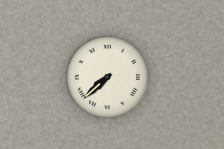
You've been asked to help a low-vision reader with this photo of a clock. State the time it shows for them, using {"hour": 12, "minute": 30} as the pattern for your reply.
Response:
{"hour": 7, "minute": 38}
